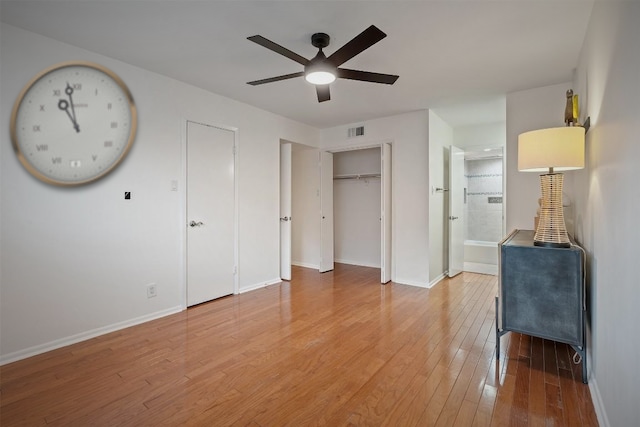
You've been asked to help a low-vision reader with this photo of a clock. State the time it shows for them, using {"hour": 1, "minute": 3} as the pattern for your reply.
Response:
{"hour": 10, "minute": 58}
